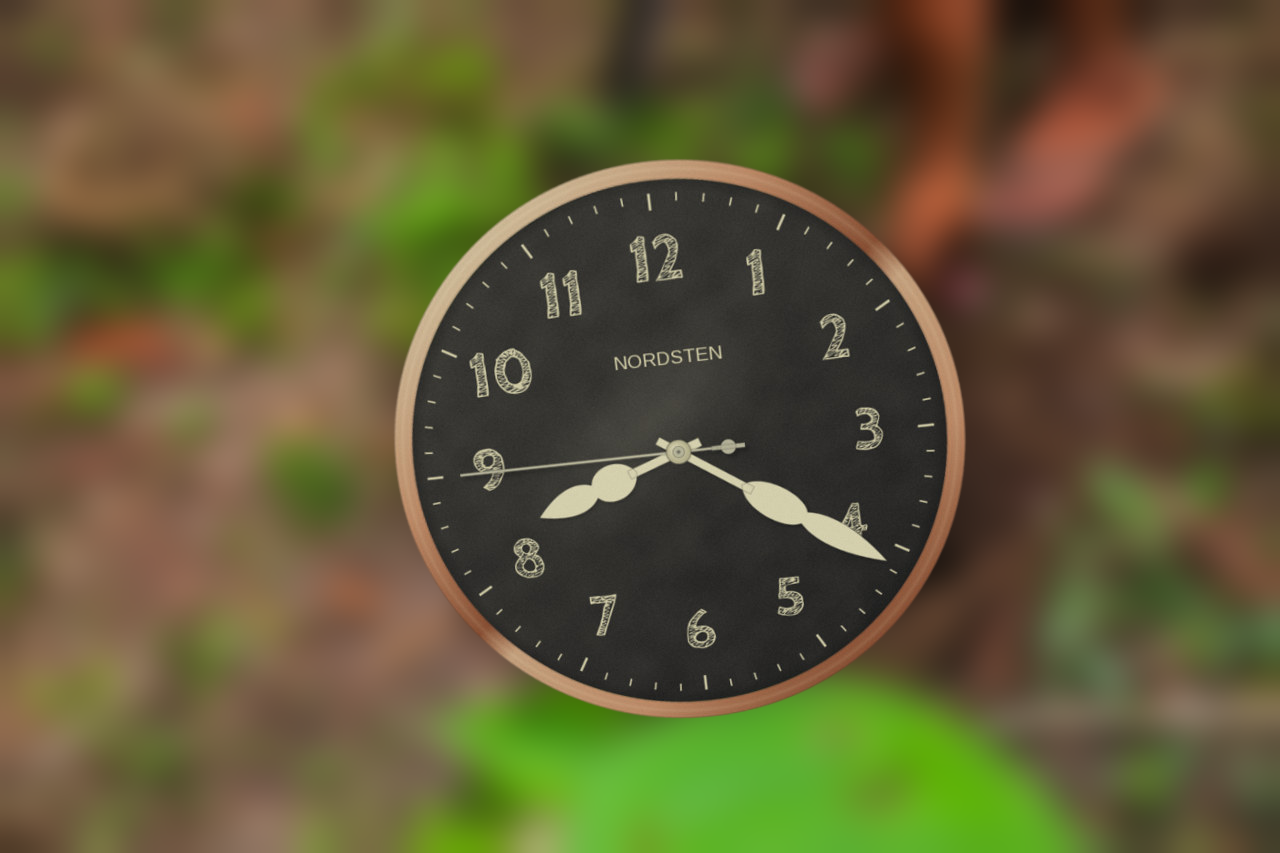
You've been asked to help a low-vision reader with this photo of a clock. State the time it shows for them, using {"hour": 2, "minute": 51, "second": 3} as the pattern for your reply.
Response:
{"hour": 8, "minute": 20, "second": 45}
